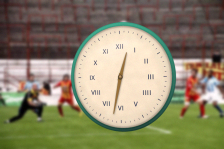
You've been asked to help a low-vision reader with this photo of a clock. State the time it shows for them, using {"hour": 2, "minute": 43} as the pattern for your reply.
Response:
{"hour": 12, "minute": 32}
